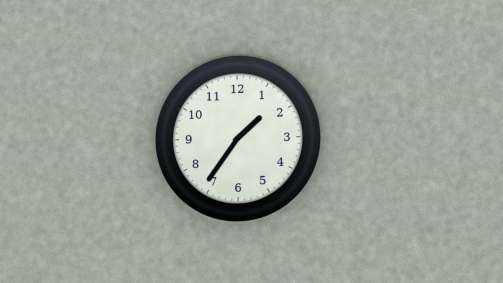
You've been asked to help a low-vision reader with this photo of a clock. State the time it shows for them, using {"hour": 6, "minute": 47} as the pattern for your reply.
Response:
{"hour": 1, "minute": 36}
